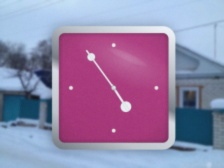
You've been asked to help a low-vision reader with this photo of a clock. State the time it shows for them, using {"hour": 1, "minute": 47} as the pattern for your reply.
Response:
{"hour": 4, "minute": 54}
